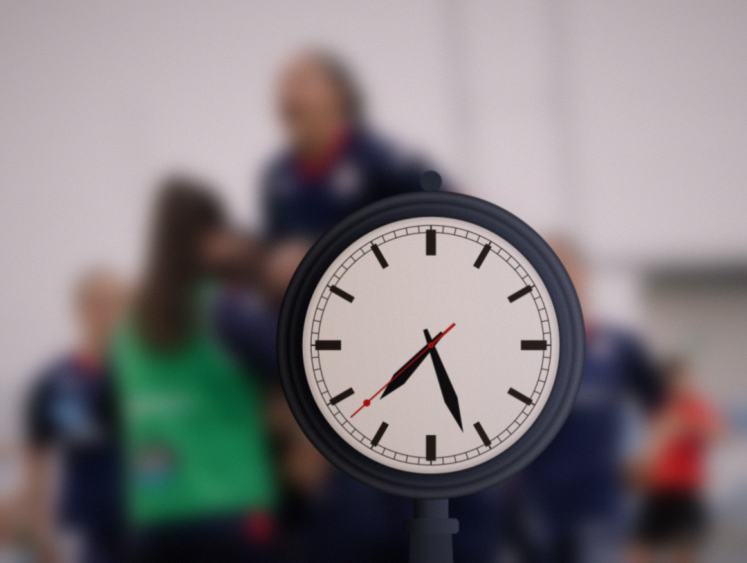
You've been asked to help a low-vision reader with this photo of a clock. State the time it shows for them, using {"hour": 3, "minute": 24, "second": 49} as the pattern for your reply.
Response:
{"hour": 7, "minute": 26, "second": 38}
